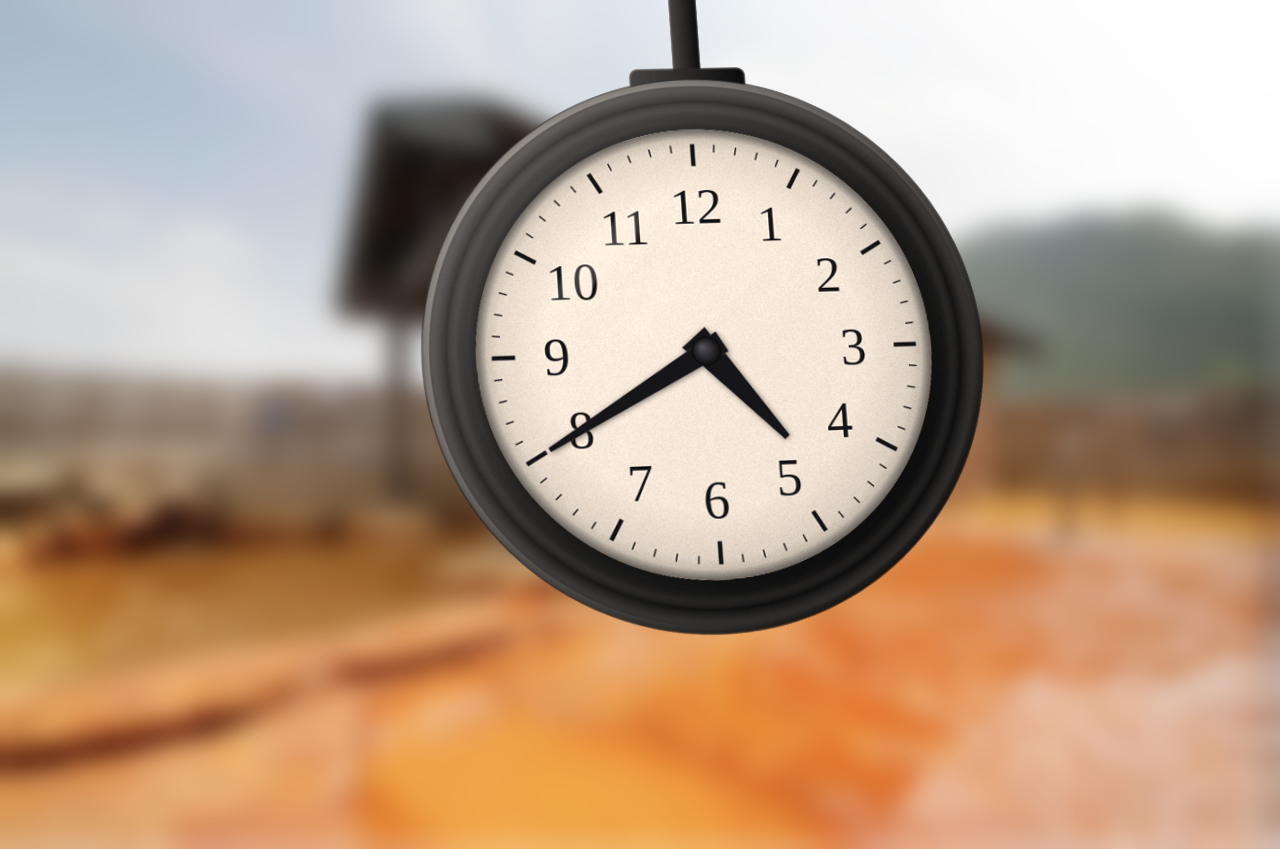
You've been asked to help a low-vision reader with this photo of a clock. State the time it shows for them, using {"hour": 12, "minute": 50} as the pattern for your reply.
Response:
{"hour": 4, "minute": 40}
